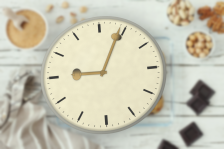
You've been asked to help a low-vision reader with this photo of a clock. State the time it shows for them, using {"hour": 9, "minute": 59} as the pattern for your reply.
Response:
{"hour": 9, "minute": 4}
